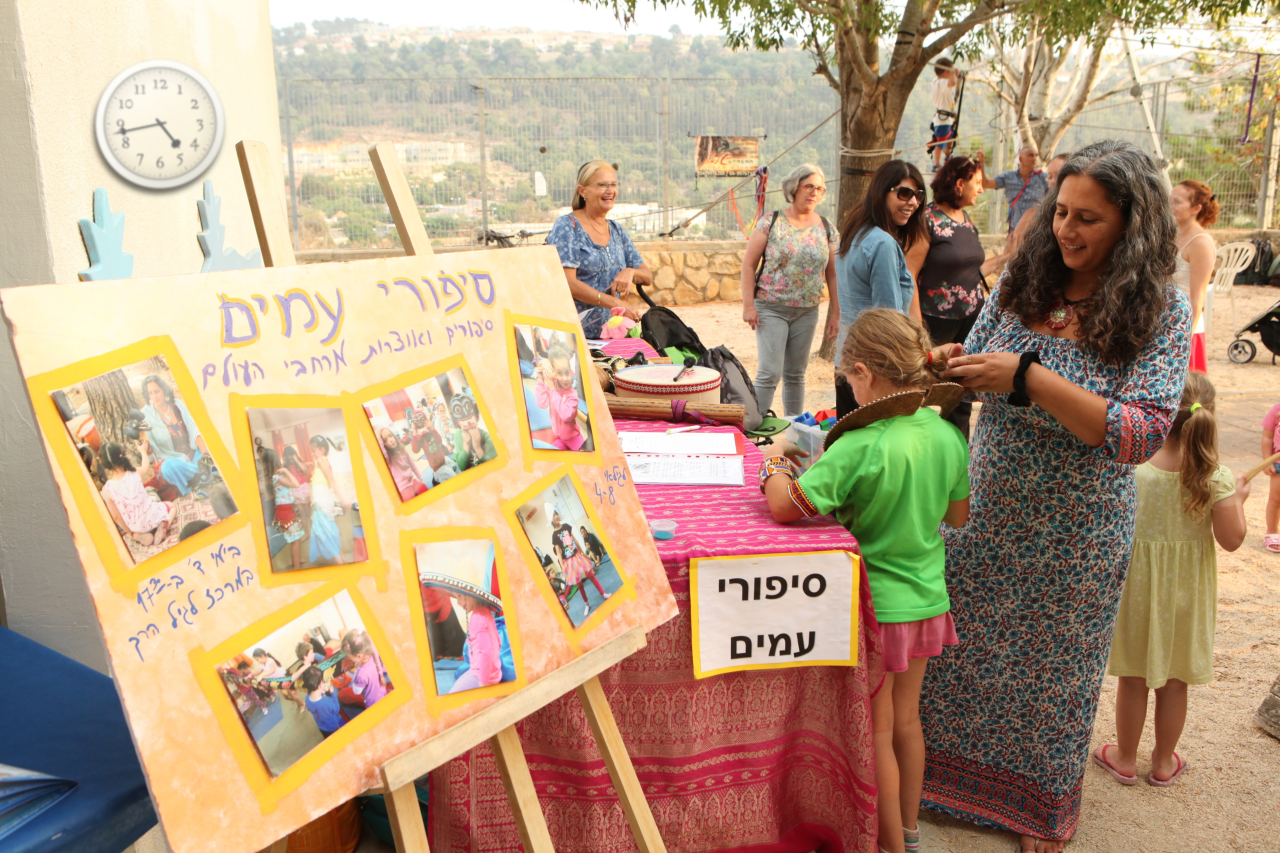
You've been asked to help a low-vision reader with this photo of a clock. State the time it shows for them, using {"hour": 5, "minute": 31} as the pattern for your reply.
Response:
{"hour": 4, "minute": 43}
